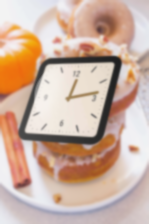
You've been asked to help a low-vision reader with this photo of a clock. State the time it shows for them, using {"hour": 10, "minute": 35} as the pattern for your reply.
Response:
{"hour": 12, "minute": 13}
